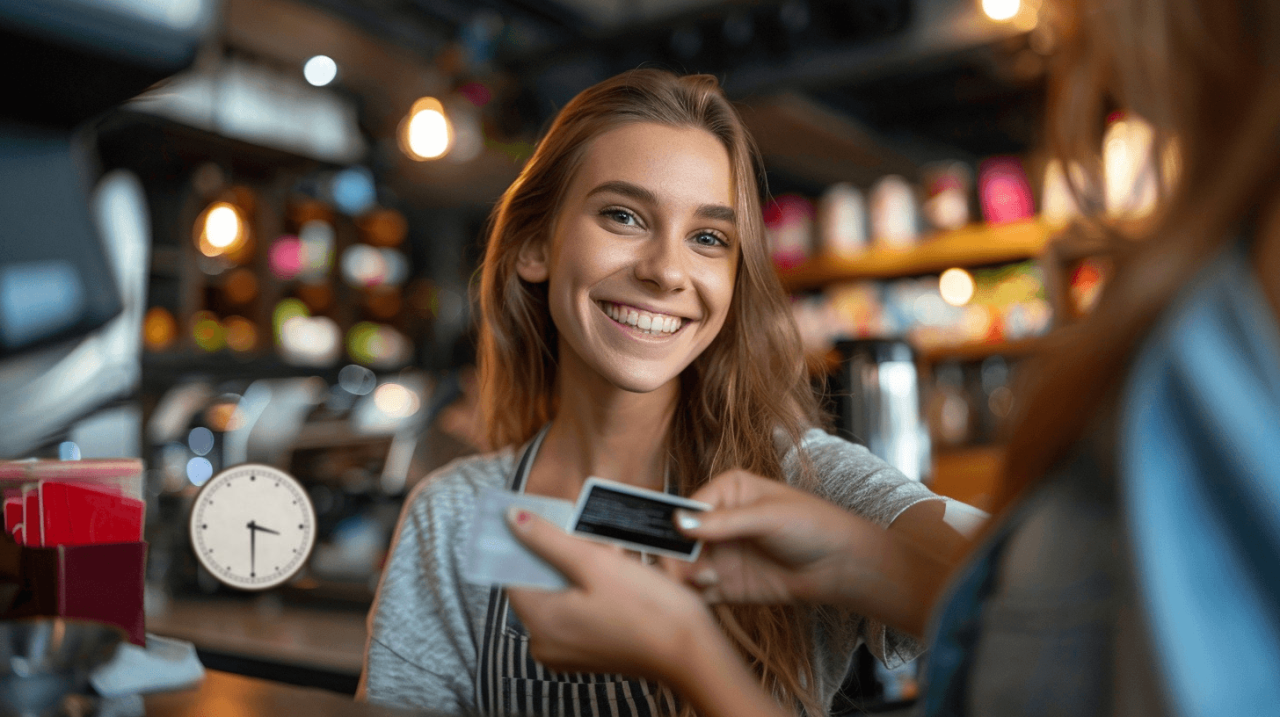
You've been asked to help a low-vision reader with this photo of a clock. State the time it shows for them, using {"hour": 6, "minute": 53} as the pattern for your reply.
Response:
{"hour": 3, "minute": 30}
